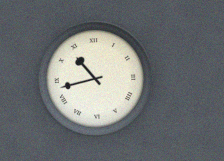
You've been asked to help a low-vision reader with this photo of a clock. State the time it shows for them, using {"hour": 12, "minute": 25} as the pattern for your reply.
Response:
{"hour": 10, "minute": 43}
